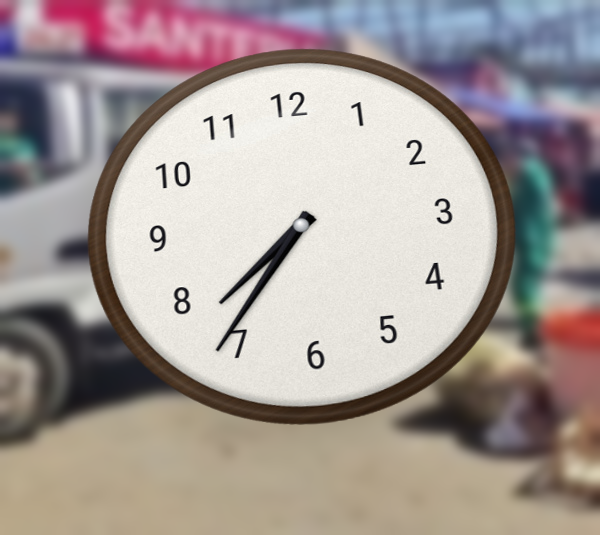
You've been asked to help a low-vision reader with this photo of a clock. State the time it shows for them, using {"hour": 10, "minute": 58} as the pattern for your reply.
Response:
{"hour": 7, "minute": 36}
